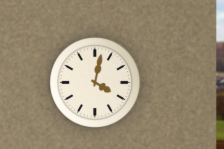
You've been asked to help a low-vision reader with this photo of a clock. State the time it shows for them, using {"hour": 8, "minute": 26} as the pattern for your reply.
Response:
{"hour": 4, "minute": 2}
